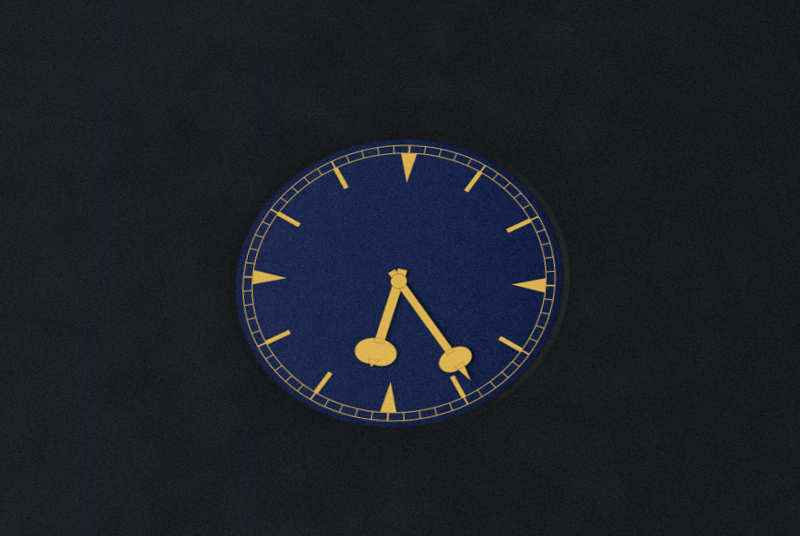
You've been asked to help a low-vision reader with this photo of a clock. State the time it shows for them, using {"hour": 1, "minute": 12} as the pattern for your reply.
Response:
{"hour": 6, "minute": 24}
